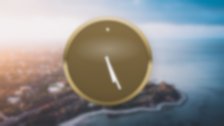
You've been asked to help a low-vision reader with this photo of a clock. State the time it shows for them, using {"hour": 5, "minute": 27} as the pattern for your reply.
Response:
{"hour": 5, "minute": 26}
